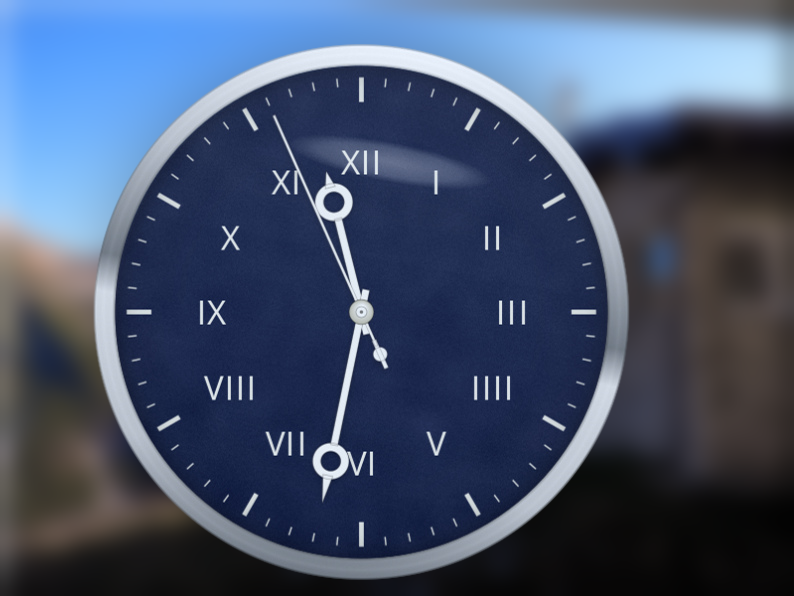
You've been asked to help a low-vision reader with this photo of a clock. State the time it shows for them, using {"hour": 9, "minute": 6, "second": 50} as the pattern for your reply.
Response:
{"hour": 11, "minute": 31, "second": 56}
